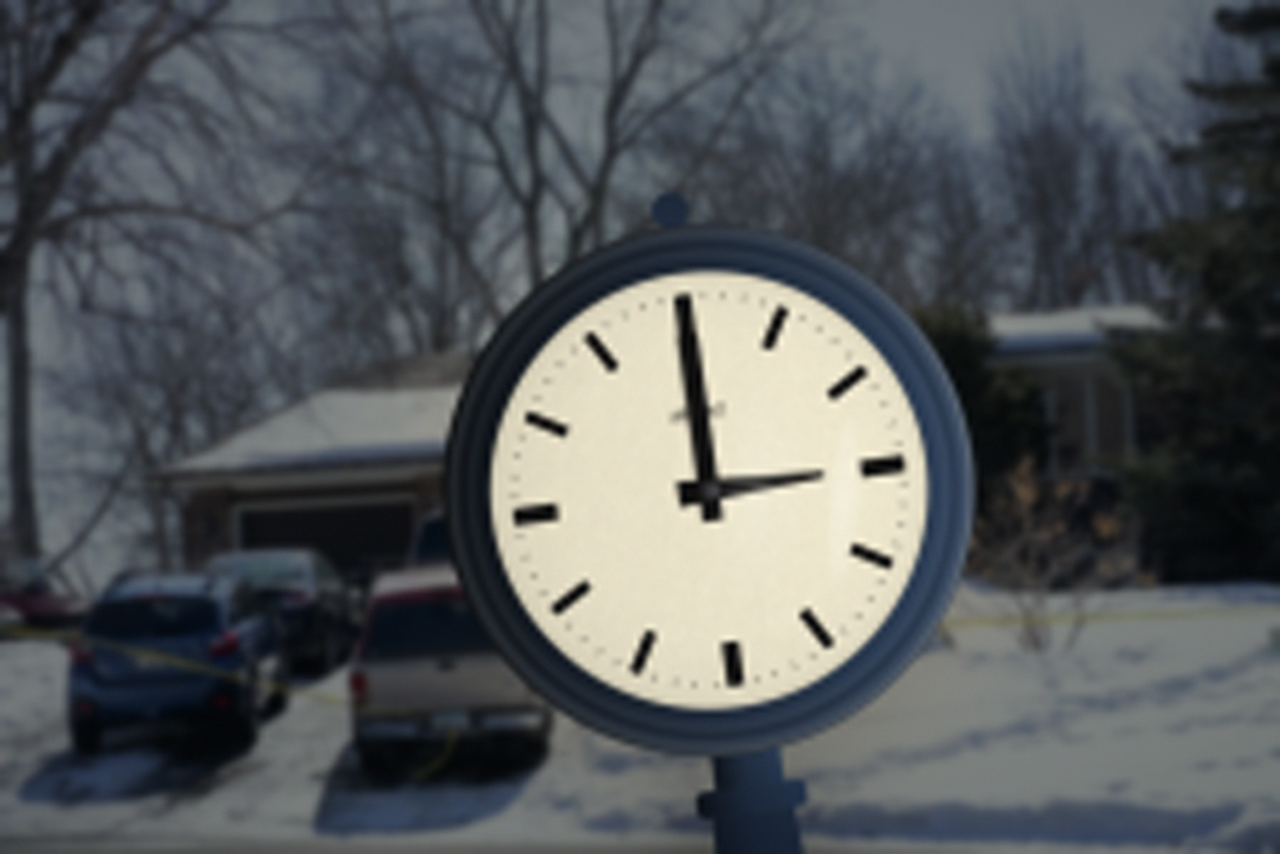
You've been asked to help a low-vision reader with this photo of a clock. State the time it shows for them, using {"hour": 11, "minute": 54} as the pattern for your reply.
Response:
{"hour": 3, "minute": 0}
